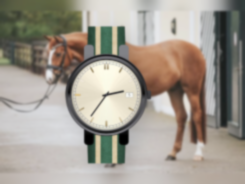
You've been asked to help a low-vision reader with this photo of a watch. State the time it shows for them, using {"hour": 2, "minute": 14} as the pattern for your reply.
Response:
{"hour": 2, "minute": 36}
